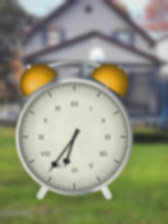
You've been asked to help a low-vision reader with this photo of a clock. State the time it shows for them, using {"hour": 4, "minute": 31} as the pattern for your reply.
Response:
{"hour": 6, "minute": 36}
